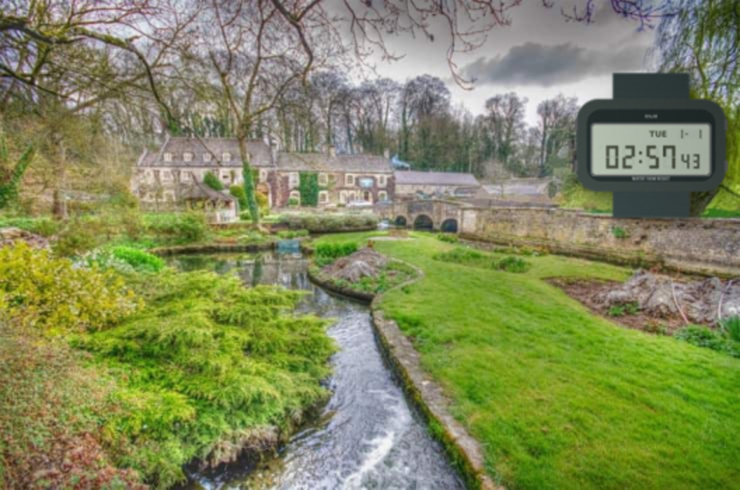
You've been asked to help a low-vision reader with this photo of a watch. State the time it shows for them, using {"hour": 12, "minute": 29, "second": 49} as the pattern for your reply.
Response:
{"hour": 2, "minute": 57, "second": 43}
